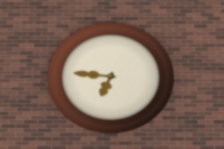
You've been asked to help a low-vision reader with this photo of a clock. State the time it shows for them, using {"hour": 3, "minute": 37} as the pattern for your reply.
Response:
{"hour": 6, "minute": 46}
